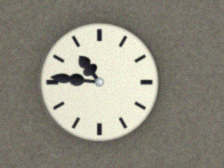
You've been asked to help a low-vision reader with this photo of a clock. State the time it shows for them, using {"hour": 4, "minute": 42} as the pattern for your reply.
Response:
{"hour": 10, "minute": 46}
